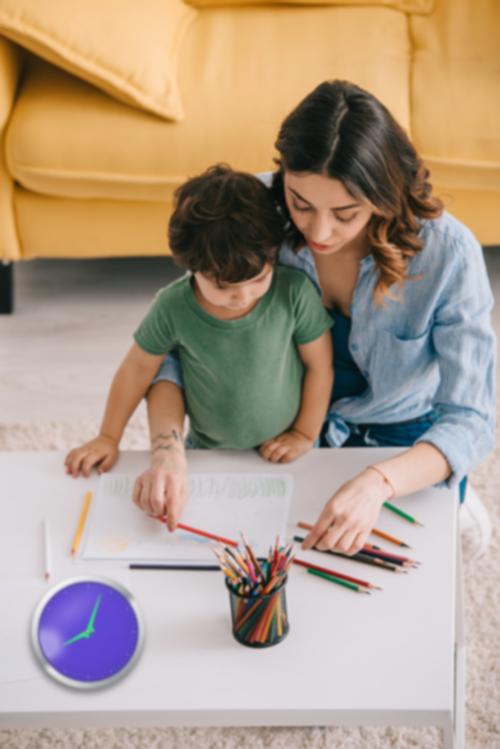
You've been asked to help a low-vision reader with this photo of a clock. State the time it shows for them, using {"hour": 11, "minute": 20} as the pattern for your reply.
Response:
{"hour": 8, "minute": 3}
